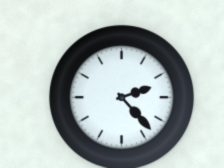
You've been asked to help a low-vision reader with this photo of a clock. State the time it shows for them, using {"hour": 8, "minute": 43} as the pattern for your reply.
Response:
{"hour": 2, "minute": 23}
